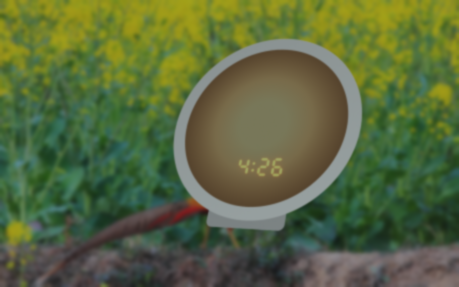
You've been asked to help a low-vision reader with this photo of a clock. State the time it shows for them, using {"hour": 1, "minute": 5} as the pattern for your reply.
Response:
{"hour": 4, "minute": 26}
